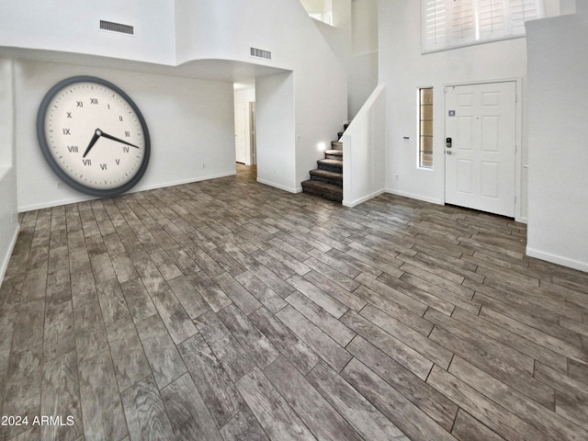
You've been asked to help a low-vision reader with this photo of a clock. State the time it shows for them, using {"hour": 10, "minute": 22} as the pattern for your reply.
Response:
{"hour": 7, "minute": 18}
